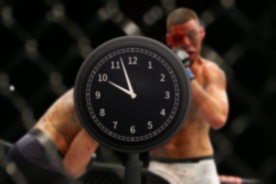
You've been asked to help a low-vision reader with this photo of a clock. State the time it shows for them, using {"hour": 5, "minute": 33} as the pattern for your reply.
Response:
{"hour": 9, "minute": 57}
